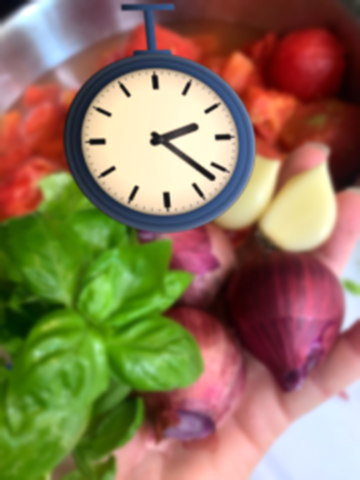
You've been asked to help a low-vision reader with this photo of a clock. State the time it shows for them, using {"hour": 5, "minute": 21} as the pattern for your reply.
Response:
{"hour": 2, "minute": 22}
